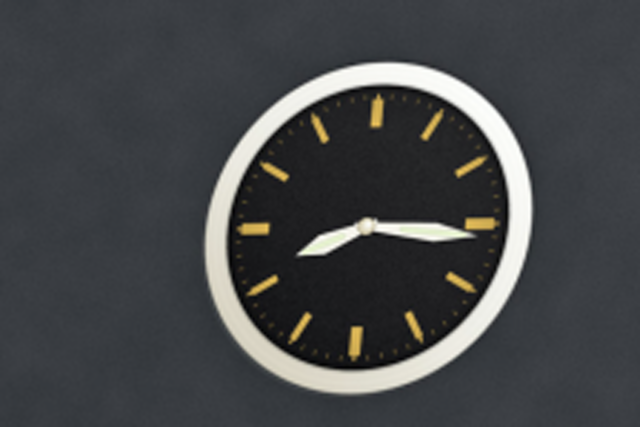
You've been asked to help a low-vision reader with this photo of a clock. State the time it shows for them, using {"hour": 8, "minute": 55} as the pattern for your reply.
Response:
{"hour": 8, "minute": 16}
